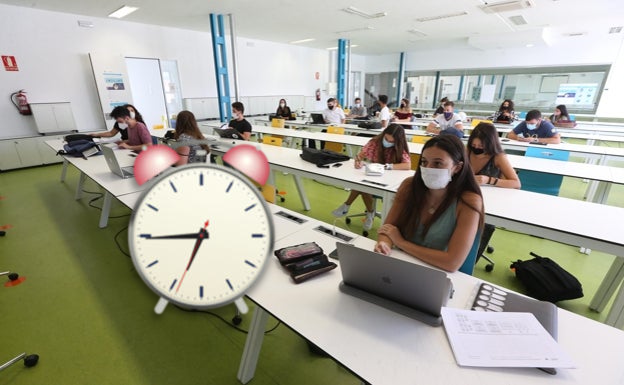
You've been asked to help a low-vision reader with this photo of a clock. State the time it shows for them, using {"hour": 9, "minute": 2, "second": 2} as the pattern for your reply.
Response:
{"hour": 6, "minute": 44, "second": 34}
